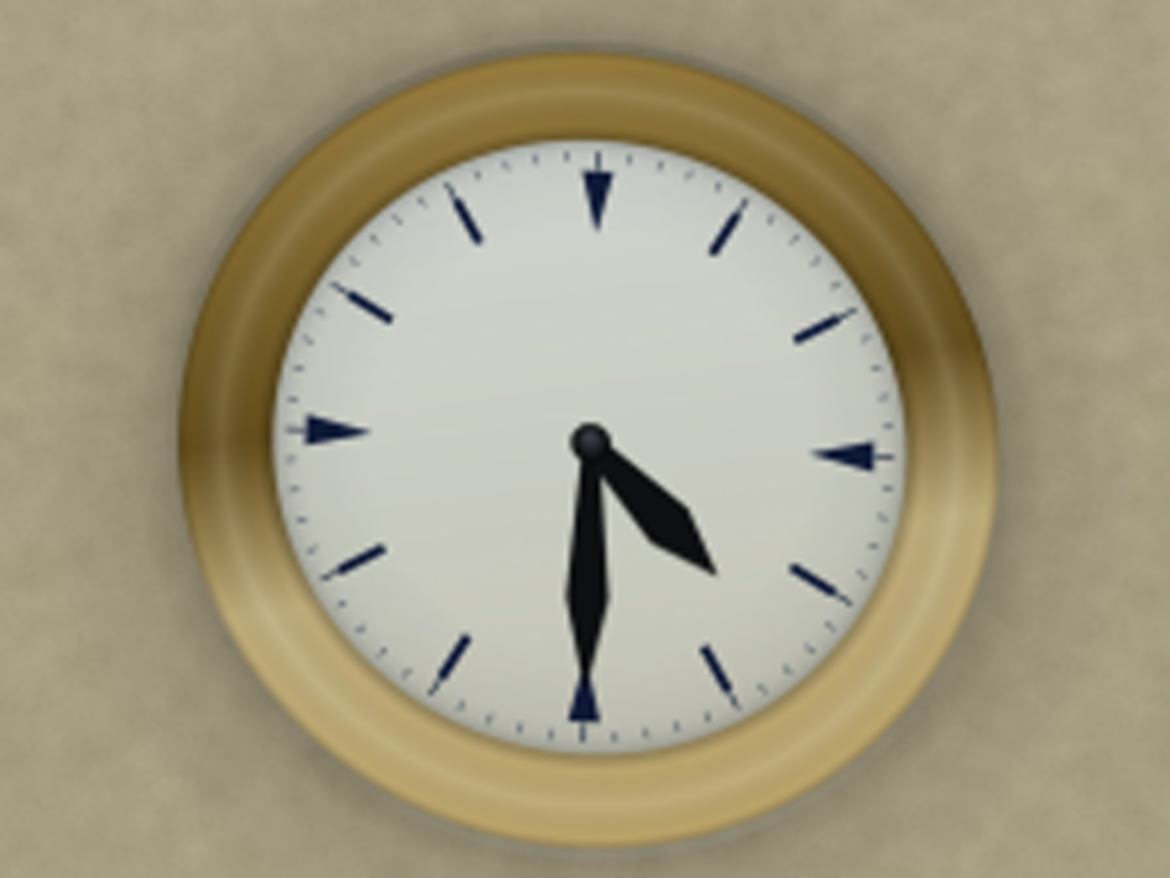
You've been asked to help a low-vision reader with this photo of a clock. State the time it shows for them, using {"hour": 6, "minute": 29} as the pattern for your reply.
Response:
{"hour": 4, "minute": 30}
